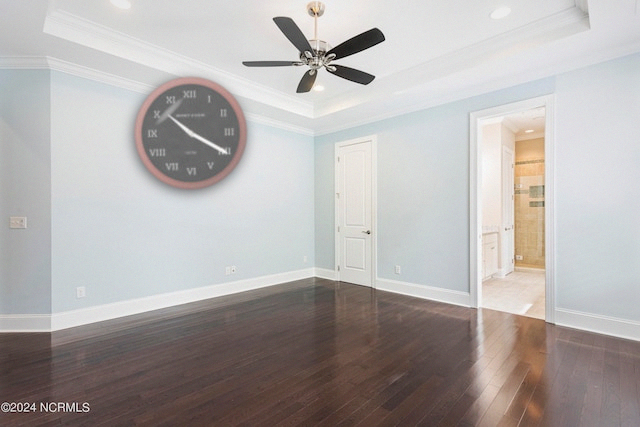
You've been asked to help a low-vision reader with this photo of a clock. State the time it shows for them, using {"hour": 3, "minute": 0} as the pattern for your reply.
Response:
{"hour": 10, "minute": 20}
